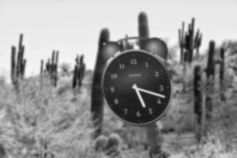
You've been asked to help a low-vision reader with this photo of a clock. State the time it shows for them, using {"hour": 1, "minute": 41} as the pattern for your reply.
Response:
{"hour": 5, "minute": 18}
